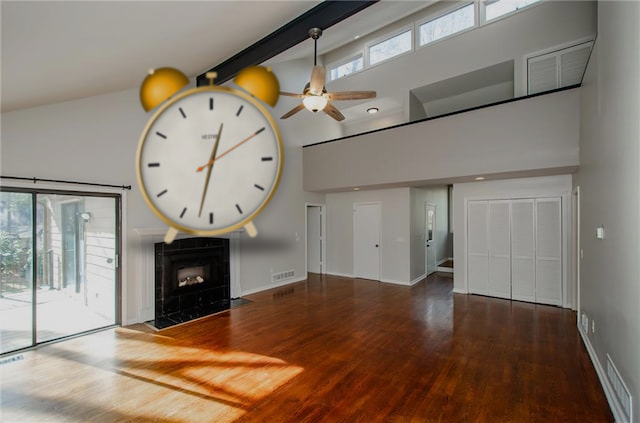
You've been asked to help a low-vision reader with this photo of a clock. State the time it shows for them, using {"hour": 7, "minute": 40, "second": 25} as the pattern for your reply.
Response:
{"hour": 12, "minute": 32, "second": 10}
